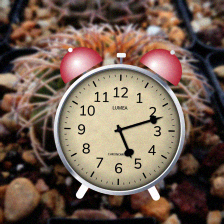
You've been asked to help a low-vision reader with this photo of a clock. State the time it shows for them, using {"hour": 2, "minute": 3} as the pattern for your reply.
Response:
{"hour": 5, "minute": 12}
